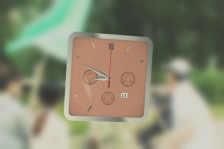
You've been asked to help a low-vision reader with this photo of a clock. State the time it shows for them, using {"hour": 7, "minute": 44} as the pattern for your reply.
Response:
{"hour": 8, "minute": 49}
